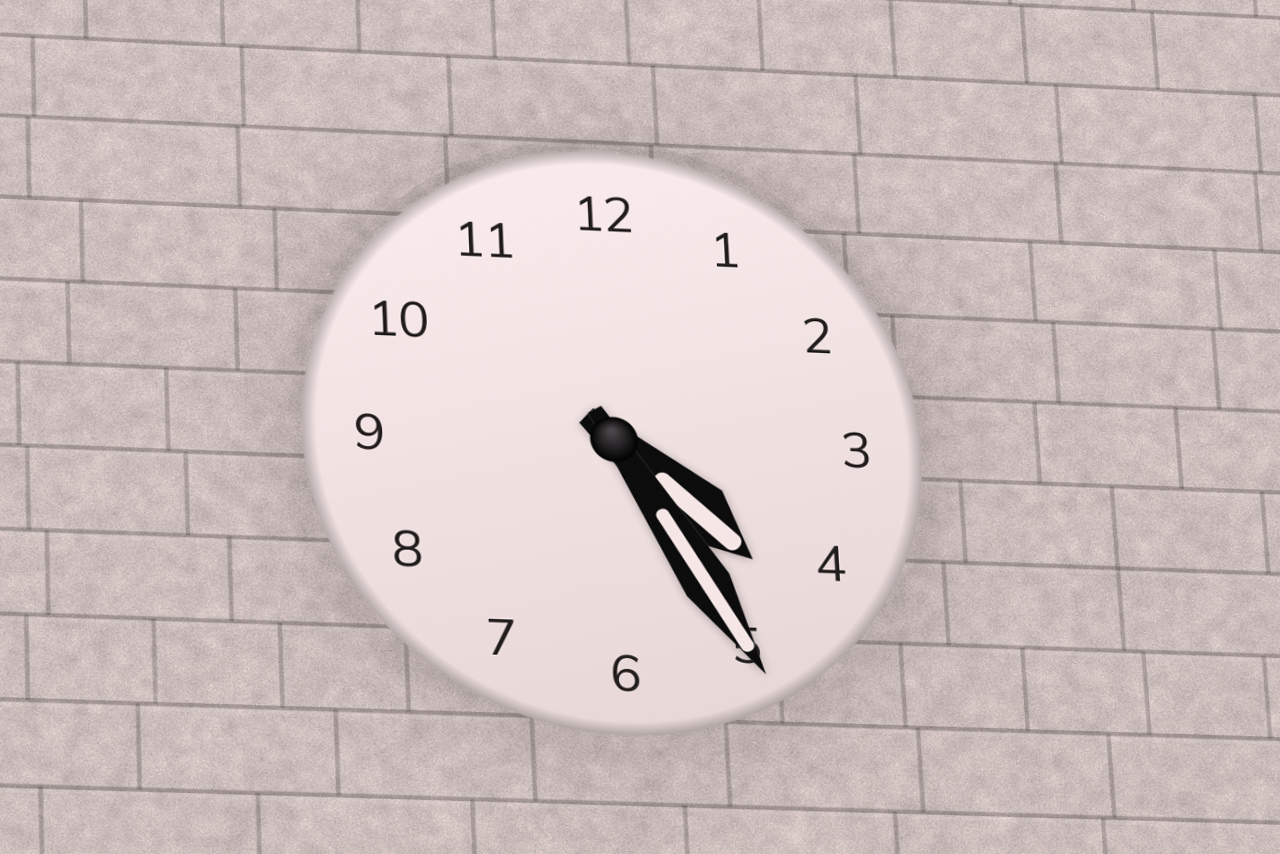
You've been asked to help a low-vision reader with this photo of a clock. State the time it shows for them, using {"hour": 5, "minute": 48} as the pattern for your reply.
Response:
{"hour": 4, "minute": 25}
